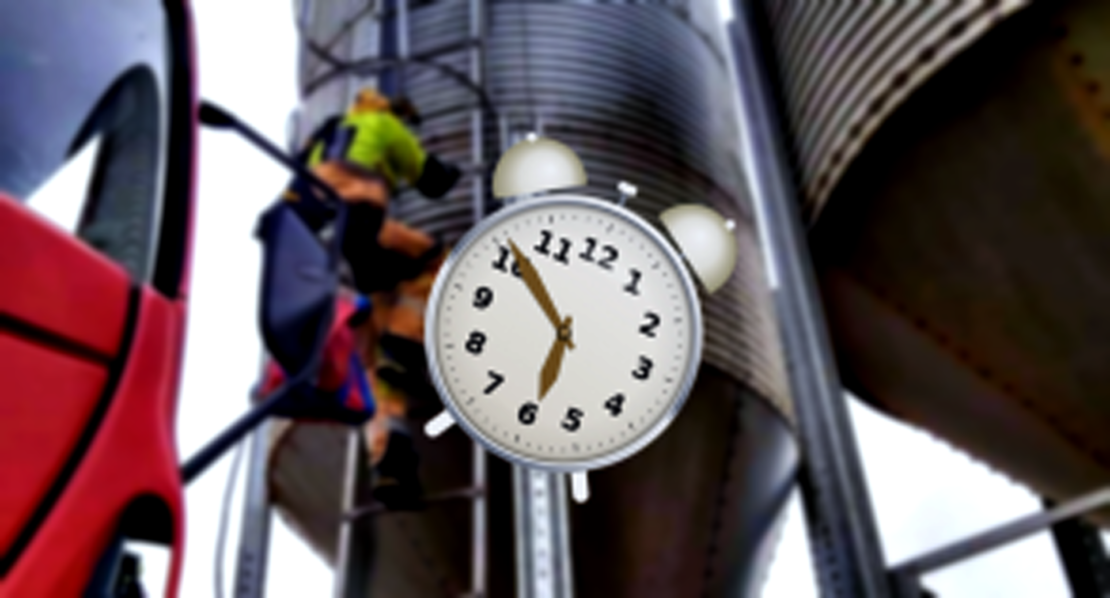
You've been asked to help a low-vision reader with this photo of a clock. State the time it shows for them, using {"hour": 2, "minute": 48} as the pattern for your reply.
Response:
{"hour": 5, "minute": 51}
